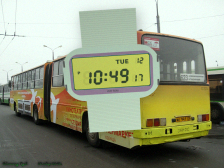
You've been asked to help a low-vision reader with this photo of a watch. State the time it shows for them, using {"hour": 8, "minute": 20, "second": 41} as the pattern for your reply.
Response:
{"hour": 10, "minute": 49, "second": 17}
